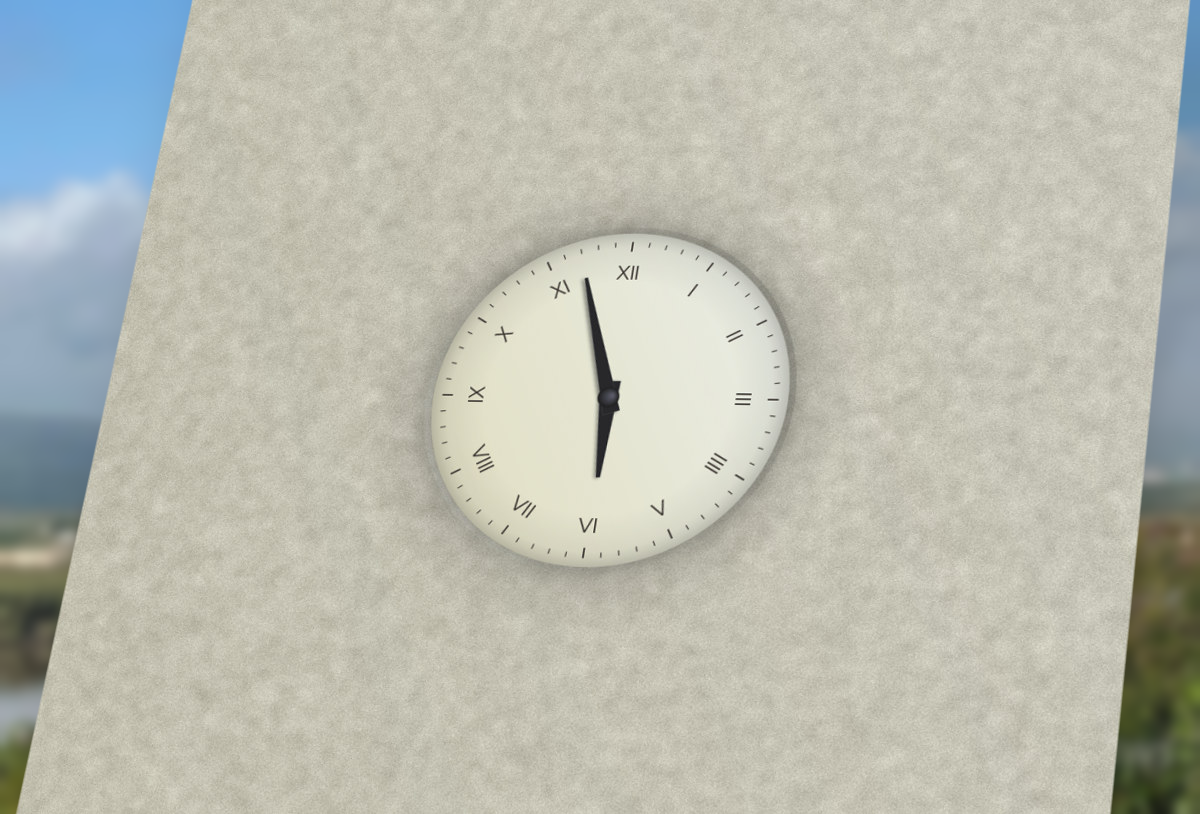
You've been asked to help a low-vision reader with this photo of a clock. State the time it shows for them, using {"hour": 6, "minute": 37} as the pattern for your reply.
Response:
{"hour": 5, "minute": 57}
